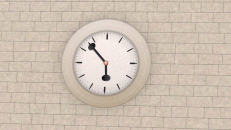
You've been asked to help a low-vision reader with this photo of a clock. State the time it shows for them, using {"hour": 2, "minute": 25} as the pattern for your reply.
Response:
{"hour": 5, "minute": 53}
